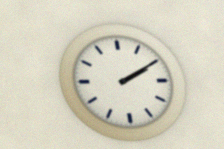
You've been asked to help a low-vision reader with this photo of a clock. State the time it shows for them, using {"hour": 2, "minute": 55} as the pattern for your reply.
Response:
{"hour": 2, "minute": 10}
